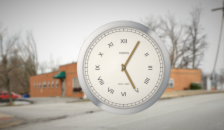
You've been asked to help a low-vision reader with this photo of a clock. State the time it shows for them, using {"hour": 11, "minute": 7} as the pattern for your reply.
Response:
{"hour": 5, "minute": 5}
